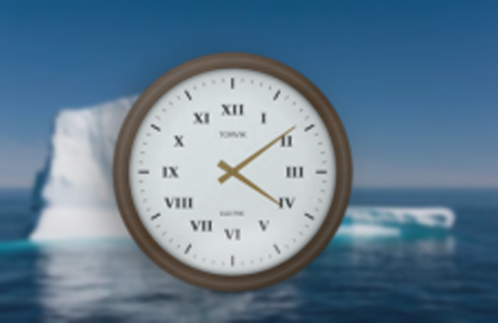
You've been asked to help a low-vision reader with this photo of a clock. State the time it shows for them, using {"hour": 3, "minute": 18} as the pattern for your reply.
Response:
{"hour": 4, "minute": 9}
